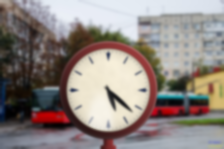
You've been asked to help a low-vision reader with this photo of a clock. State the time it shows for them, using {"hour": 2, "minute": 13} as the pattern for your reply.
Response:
{"hour": 5, "minute": 22}
